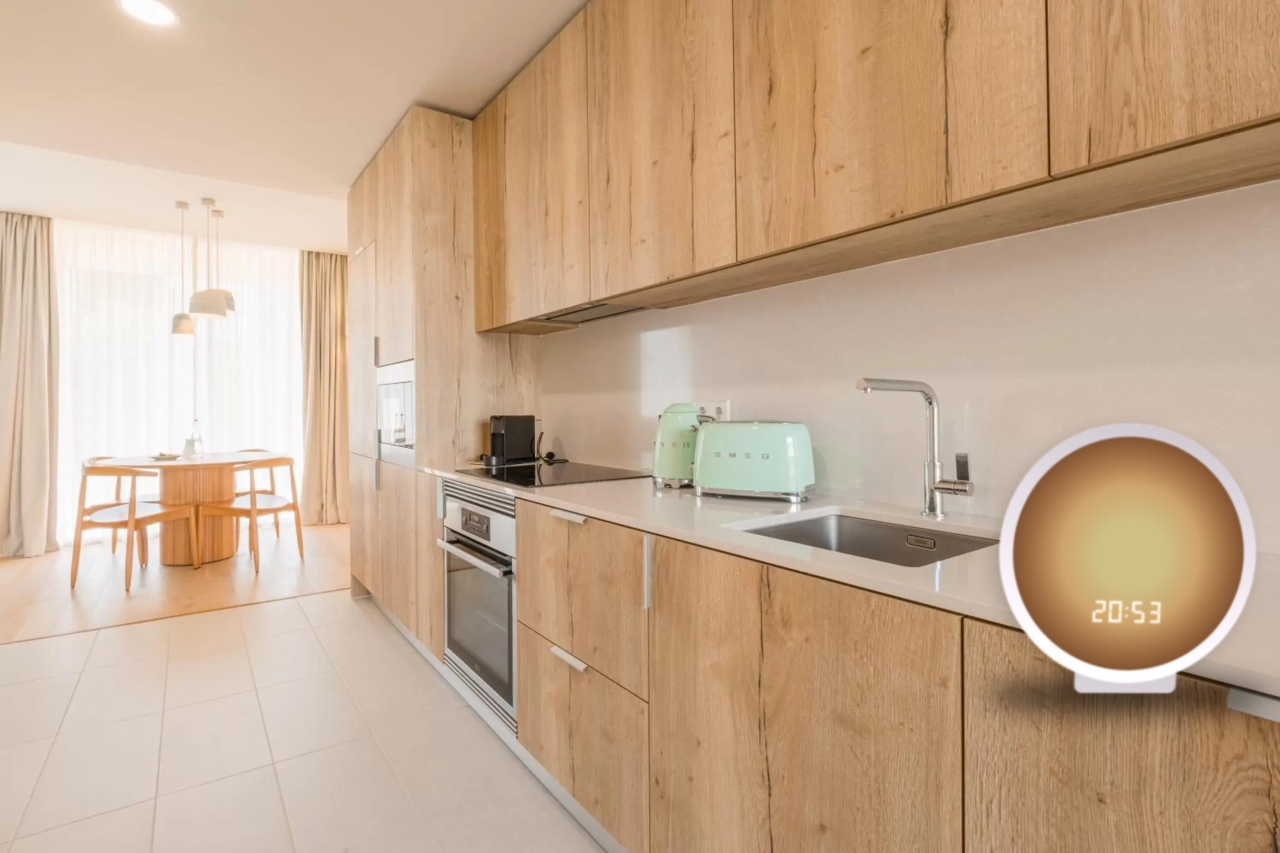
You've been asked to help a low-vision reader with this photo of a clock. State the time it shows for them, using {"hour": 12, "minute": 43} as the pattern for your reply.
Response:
{"hour": 20, "minute": 53}
